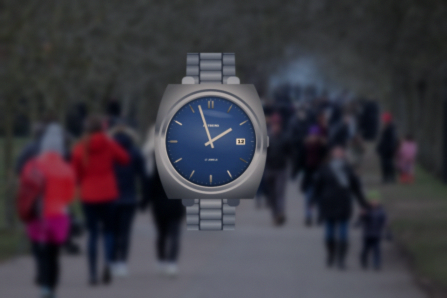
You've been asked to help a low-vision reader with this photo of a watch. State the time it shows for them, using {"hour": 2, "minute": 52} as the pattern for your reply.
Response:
{"hour": 1, "minute": 57}
